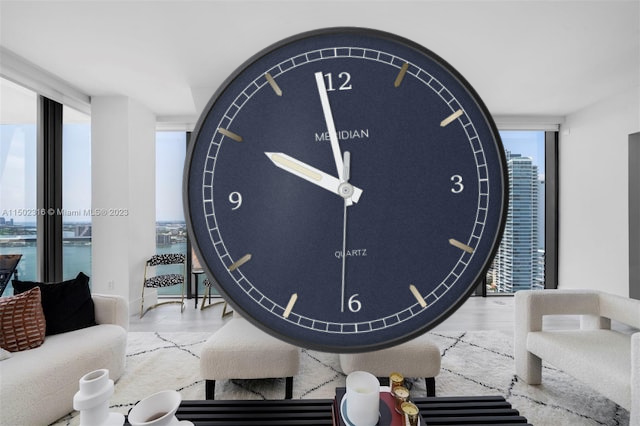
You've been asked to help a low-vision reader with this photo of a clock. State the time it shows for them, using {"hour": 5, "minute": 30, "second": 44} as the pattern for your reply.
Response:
{"hour": 9, "minute": 58, "second": 31}
